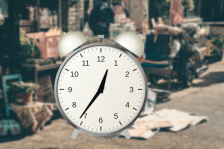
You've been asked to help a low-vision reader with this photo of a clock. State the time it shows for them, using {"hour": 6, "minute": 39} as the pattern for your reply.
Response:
{"hour": 12, "minute": 36}
